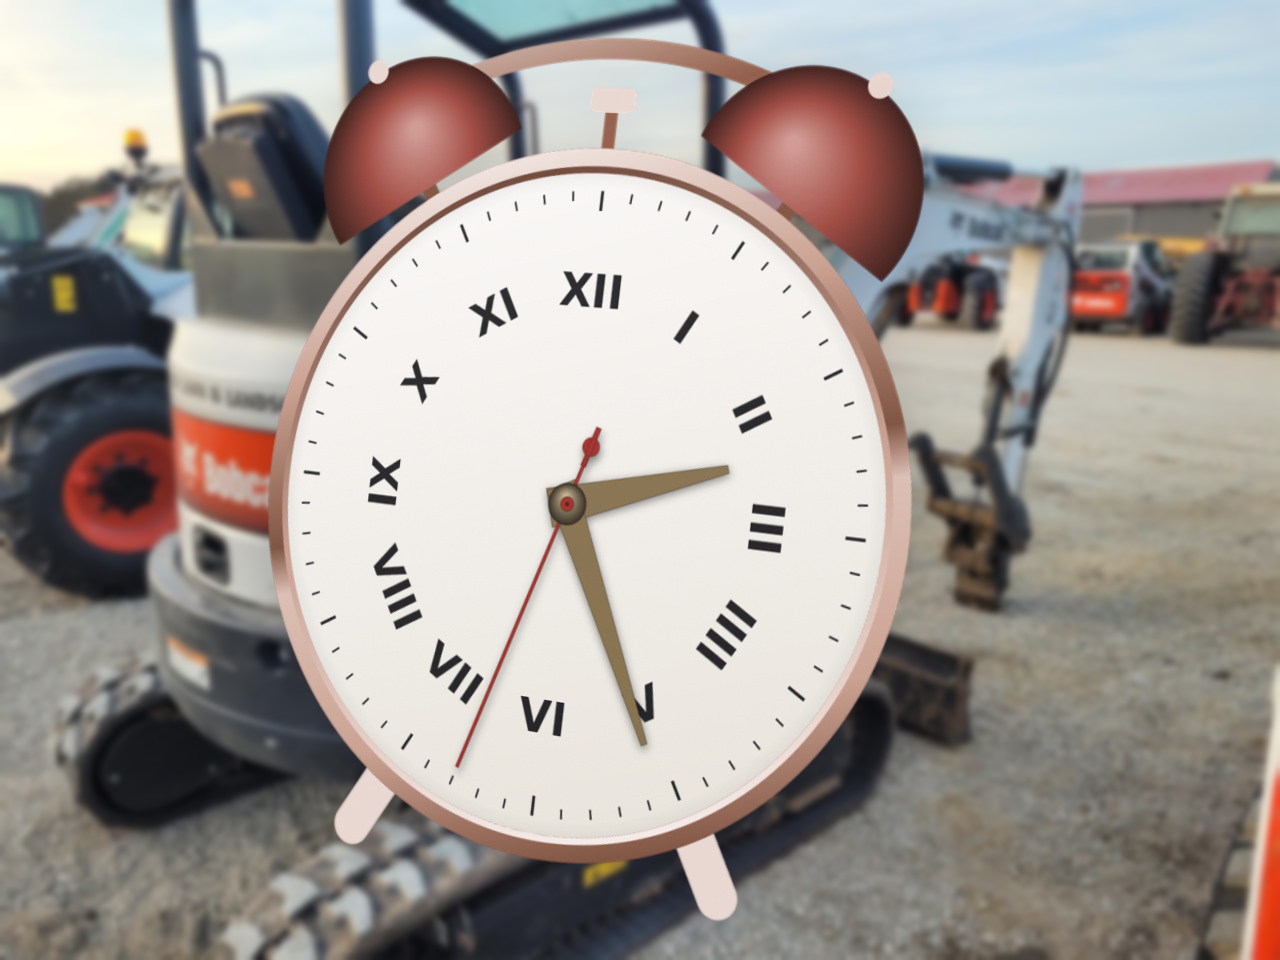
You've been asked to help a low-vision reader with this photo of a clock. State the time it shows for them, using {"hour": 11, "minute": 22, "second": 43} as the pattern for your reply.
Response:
{"hour": 2, "minute": 25, "second": 33}
